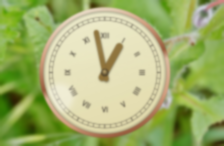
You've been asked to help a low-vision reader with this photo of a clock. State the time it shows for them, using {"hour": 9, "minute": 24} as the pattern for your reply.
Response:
{"hour": 12, "minute": 58}
